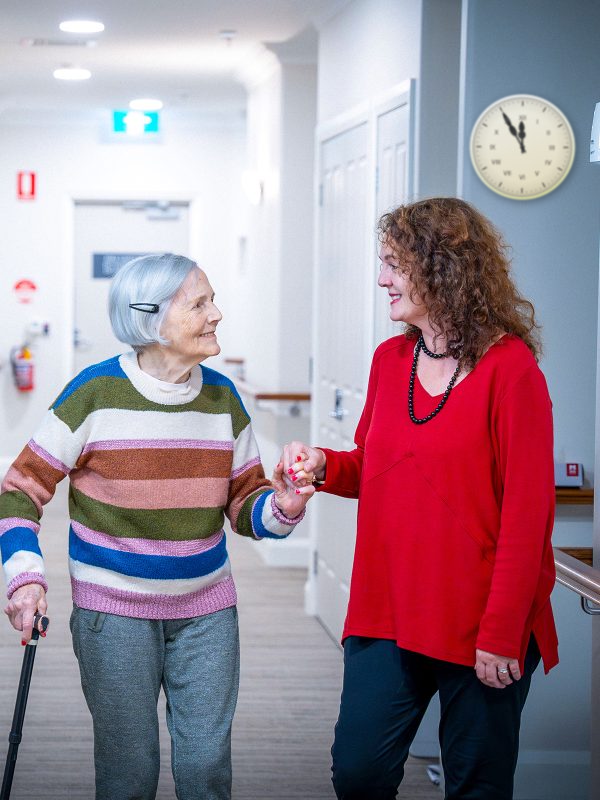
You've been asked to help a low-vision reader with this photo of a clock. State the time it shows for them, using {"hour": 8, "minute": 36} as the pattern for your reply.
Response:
{"hour": 11, "minute": 55}
